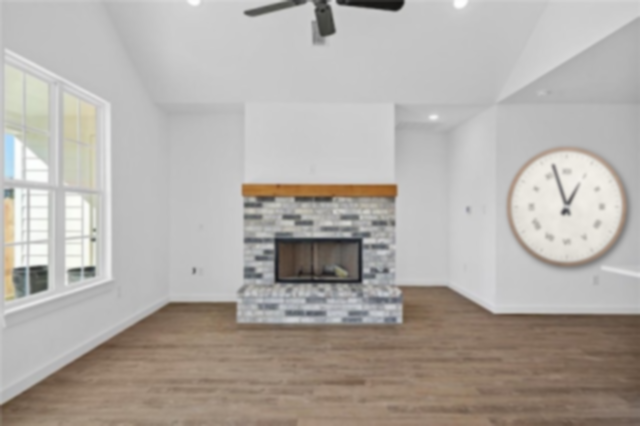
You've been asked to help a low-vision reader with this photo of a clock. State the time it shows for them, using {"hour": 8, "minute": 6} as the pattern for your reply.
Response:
{"hour": 12, "minute": 57}
